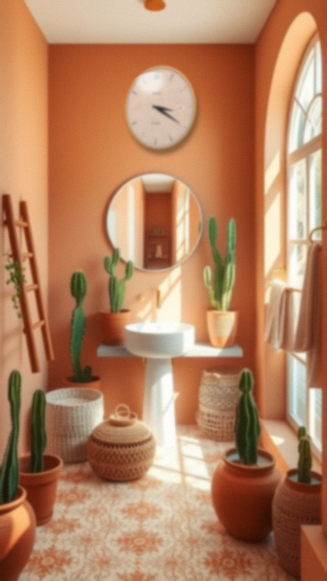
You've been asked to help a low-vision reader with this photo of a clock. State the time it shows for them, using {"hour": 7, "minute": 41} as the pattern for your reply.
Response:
{"hour": 3, "minute": 20}
